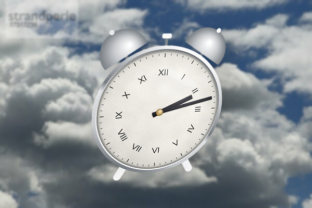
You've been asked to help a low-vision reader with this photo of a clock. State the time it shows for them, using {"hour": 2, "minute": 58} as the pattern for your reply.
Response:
{"hour": 2, "minute": 13}
